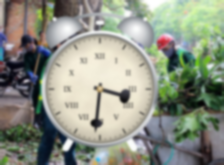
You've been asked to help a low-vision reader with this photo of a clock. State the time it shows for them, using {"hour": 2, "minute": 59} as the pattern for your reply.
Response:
{"hour": 3, "minute": 31}
